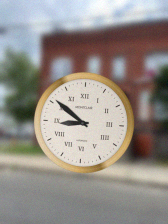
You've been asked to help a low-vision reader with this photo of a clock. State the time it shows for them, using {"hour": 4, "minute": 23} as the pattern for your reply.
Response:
{"hour": 8, "minute": 51}
